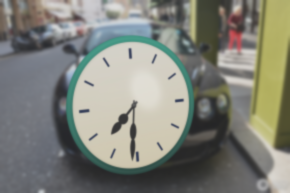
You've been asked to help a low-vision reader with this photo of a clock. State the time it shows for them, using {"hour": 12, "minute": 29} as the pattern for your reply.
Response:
{"hour": 7, "minute": 31}
